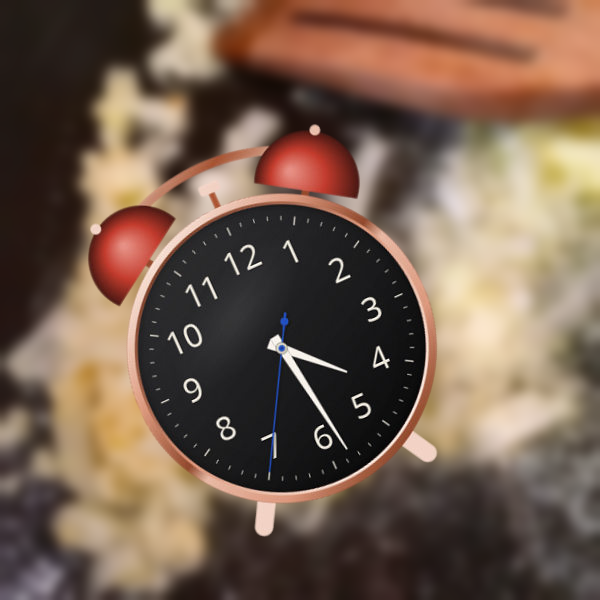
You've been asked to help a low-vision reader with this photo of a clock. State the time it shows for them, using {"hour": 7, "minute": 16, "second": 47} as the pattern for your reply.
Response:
{"hour": 4, "minute": 28, "second": 35}
